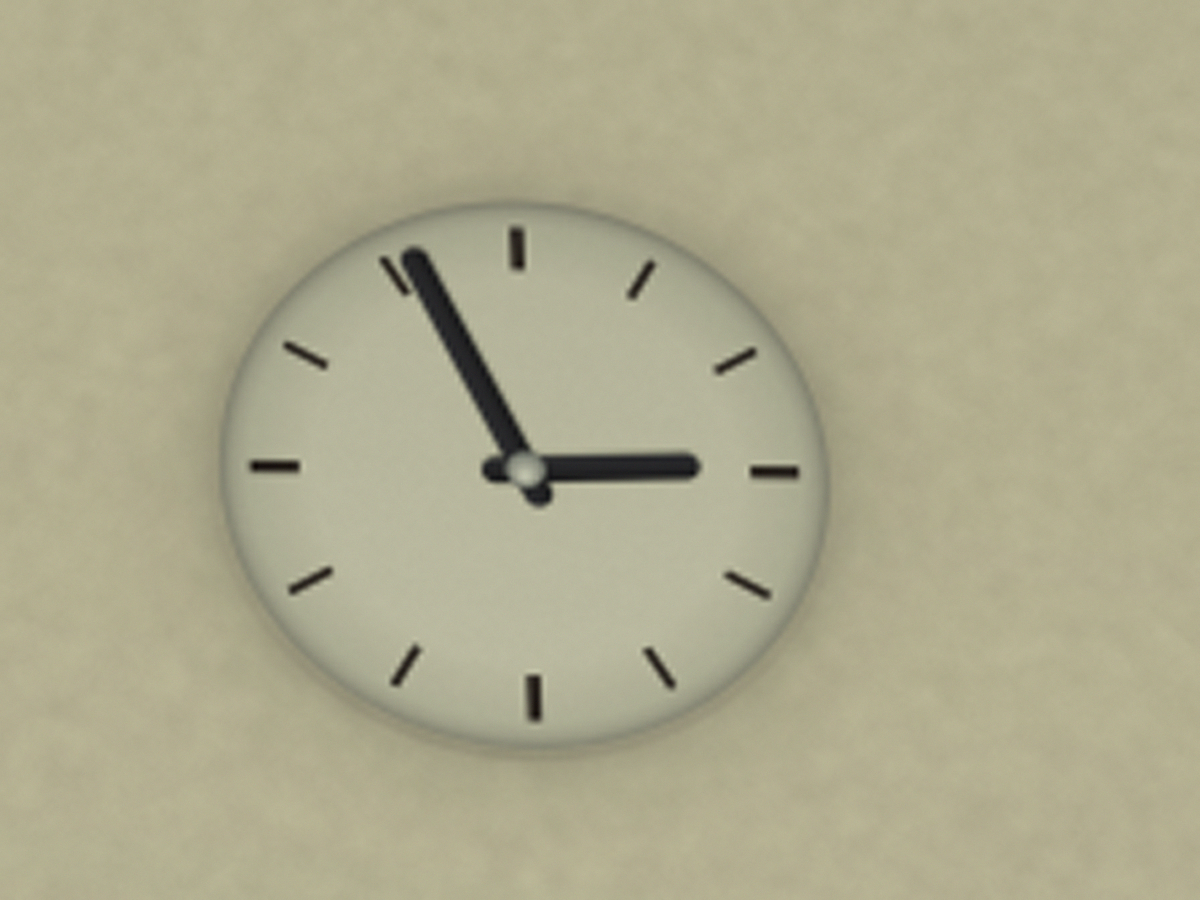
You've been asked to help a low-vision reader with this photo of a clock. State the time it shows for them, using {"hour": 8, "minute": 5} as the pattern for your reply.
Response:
{"hour": 2, "minute": 56}
